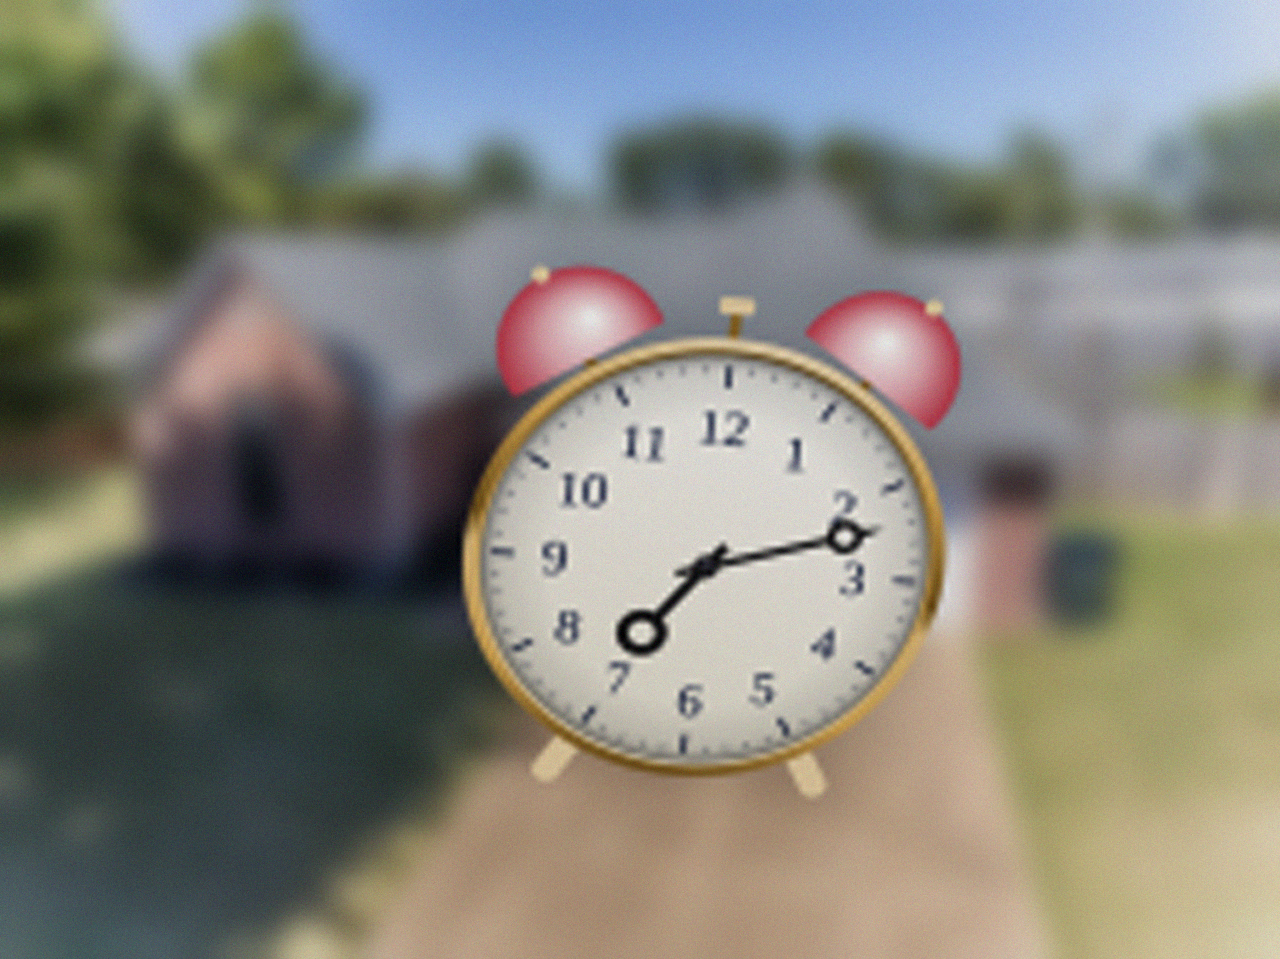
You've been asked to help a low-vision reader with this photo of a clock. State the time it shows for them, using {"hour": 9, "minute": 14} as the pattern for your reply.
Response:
{"hour": 7, "minute": 12}
